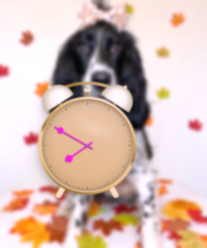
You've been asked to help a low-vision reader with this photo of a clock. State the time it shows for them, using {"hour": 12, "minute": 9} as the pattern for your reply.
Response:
{"hour": 7, "minute": 50}
